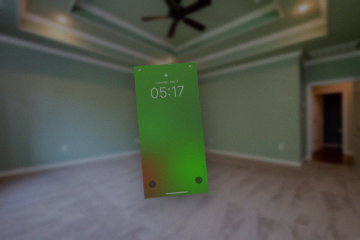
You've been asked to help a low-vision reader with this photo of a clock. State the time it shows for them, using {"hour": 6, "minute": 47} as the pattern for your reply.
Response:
{"hour": 5, "minute": 17}
